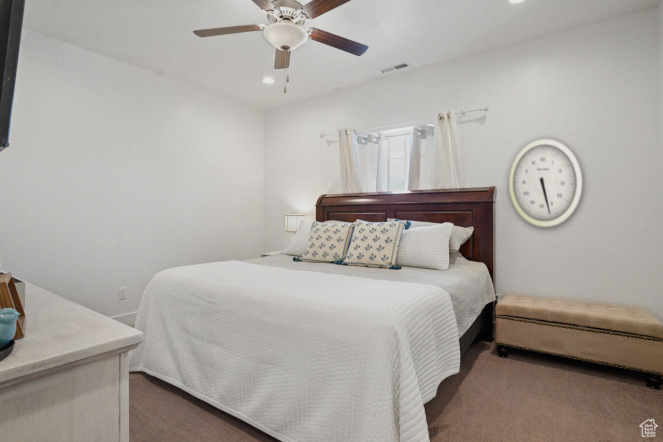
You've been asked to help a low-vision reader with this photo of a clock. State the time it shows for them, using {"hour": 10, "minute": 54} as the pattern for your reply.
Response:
{"hour": 5, "minute": 27}
